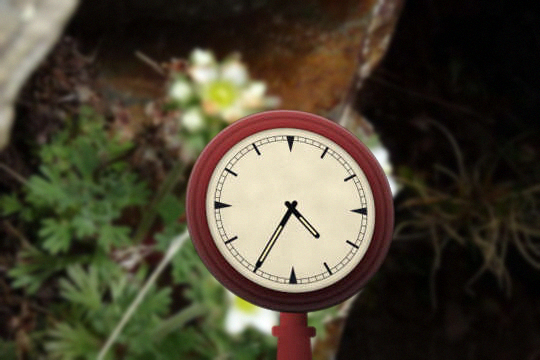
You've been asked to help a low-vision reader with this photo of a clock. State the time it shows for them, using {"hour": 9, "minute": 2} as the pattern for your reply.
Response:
{"hour": 4, "minute": 35}
